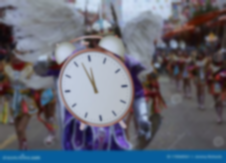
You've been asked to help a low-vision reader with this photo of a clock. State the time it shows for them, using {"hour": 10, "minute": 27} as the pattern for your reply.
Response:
{"hour": 11, "minute": 57}
